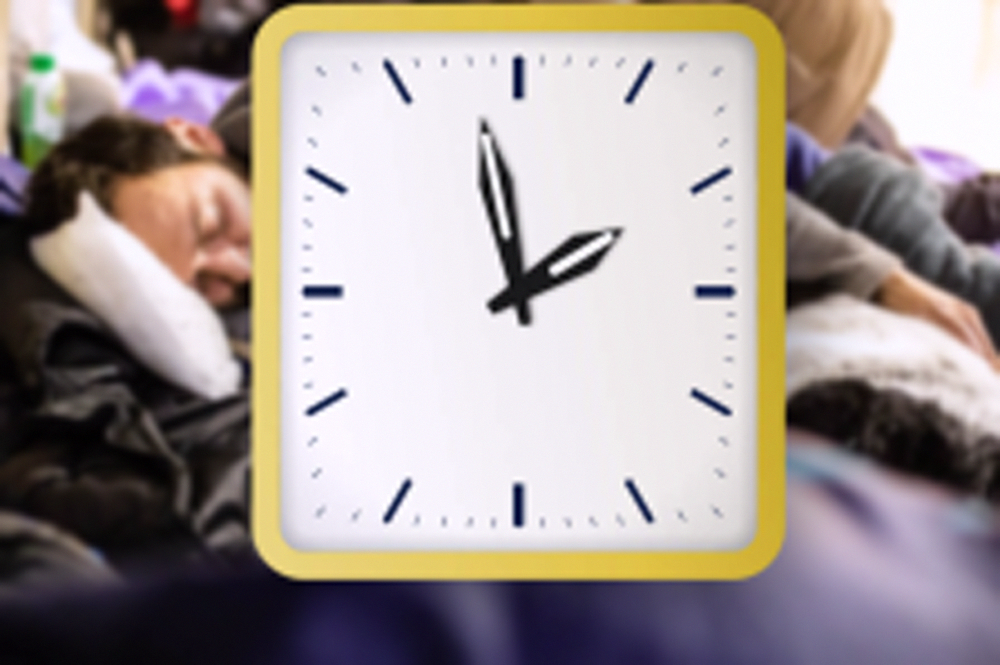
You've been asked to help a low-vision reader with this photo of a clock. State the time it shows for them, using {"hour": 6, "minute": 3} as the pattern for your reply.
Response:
{"hour": 1, "minute": 58}
